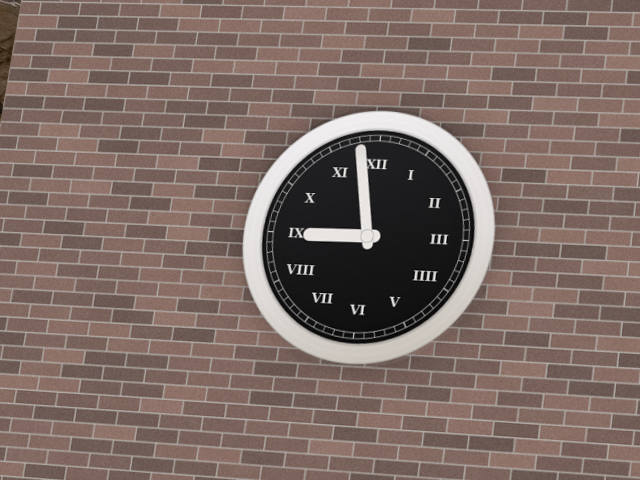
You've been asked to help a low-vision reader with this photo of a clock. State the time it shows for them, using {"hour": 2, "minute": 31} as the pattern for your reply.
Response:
{"hour": 8, "minute": 58}
